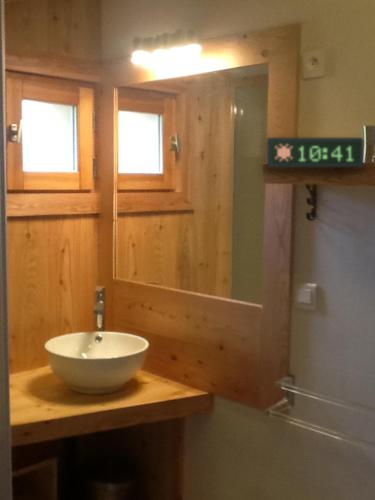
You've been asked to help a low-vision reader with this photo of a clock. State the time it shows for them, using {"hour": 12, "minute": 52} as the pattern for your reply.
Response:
{"hour": 10, "minute": 41}
